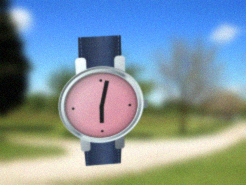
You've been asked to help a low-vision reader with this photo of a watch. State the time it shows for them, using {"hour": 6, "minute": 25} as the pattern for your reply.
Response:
{"hour": 6, "minute": 2}
